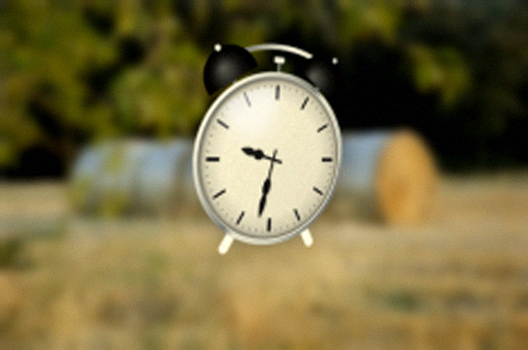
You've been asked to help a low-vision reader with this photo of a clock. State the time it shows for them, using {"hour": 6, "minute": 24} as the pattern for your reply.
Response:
{"hour": 9, "minute": 32}
